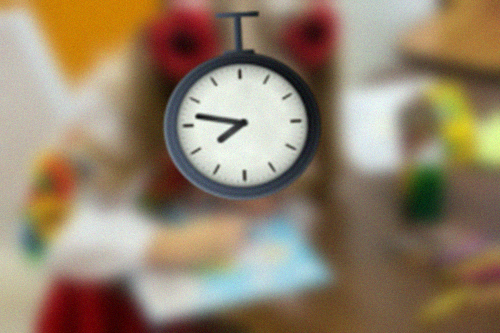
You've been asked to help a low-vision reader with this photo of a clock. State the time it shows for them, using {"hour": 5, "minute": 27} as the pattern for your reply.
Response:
{"hour": 7, "minute": 47}
